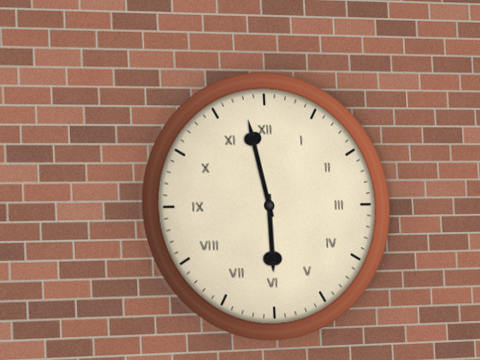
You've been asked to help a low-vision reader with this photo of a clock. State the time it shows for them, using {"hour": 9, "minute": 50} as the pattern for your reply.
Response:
{"hour": 5, "minute": 58}
